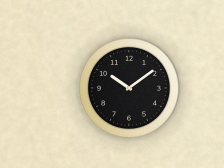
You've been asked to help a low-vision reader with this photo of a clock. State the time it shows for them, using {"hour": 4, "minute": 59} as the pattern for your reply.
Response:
{"hour": 10, "minute": 9}
